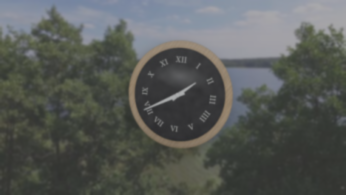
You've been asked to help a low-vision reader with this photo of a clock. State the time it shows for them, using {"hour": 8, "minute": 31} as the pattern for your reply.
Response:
{"hour": 1, "minute": 40}
